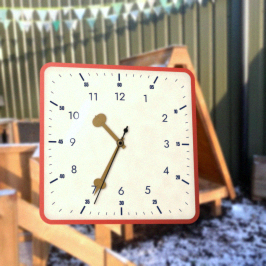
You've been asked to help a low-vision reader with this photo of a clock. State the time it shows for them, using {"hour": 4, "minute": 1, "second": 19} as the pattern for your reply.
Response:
{"hour": 10, "minute": 34, "second": 34}
